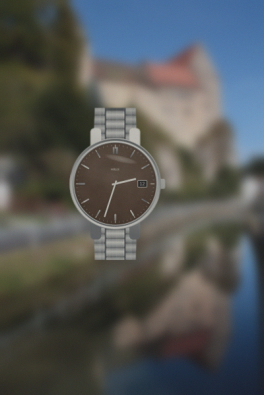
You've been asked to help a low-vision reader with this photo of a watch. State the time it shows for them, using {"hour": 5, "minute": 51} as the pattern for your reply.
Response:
{"hour": 2, "minute": 33}
